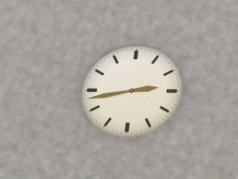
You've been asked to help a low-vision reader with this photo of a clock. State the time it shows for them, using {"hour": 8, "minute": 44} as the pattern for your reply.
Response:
{"hour": 2, "minute": 43}
